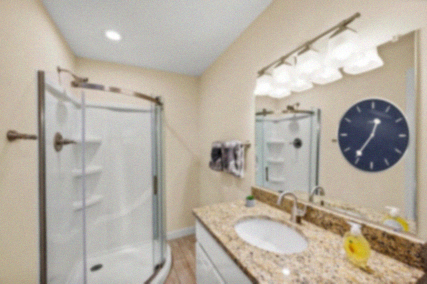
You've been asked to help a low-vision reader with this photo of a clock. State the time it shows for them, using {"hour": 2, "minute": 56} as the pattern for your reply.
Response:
{"hour": 12, "minute": 36}
